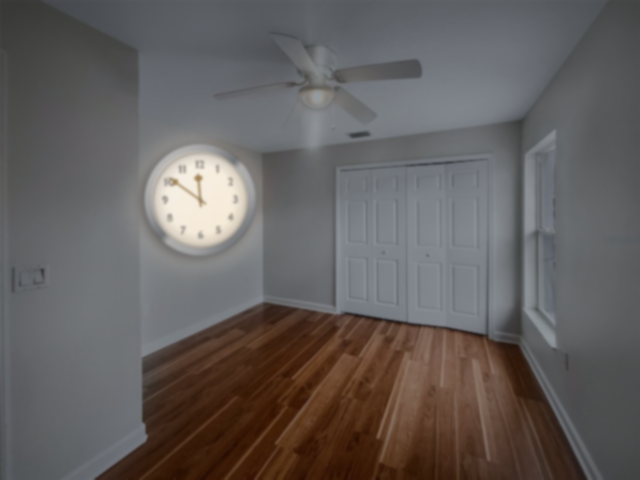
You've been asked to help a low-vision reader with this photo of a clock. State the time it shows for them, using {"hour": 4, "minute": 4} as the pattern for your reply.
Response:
{"hour": 11, "minute": 51}
